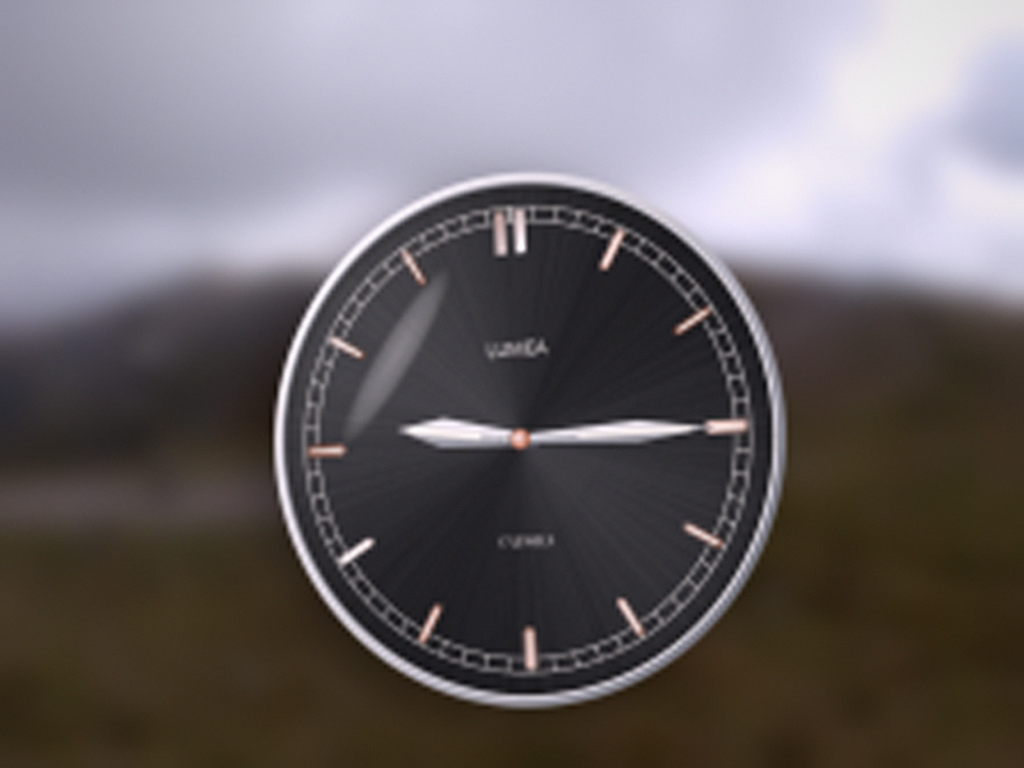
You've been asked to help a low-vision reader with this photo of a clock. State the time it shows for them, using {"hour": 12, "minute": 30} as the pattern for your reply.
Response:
{"hour": 9, "minute": 15}
